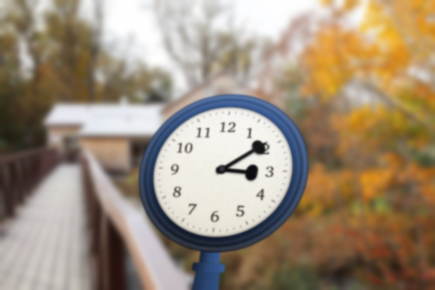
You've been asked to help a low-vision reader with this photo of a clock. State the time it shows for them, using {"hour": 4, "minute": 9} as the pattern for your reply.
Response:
{"hour": 3, "minute": 9}
